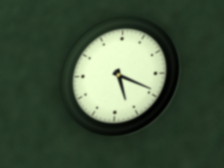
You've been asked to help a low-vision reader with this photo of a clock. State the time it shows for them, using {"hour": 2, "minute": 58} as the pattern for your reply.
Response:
{"hour": 5, "minute": 19}
